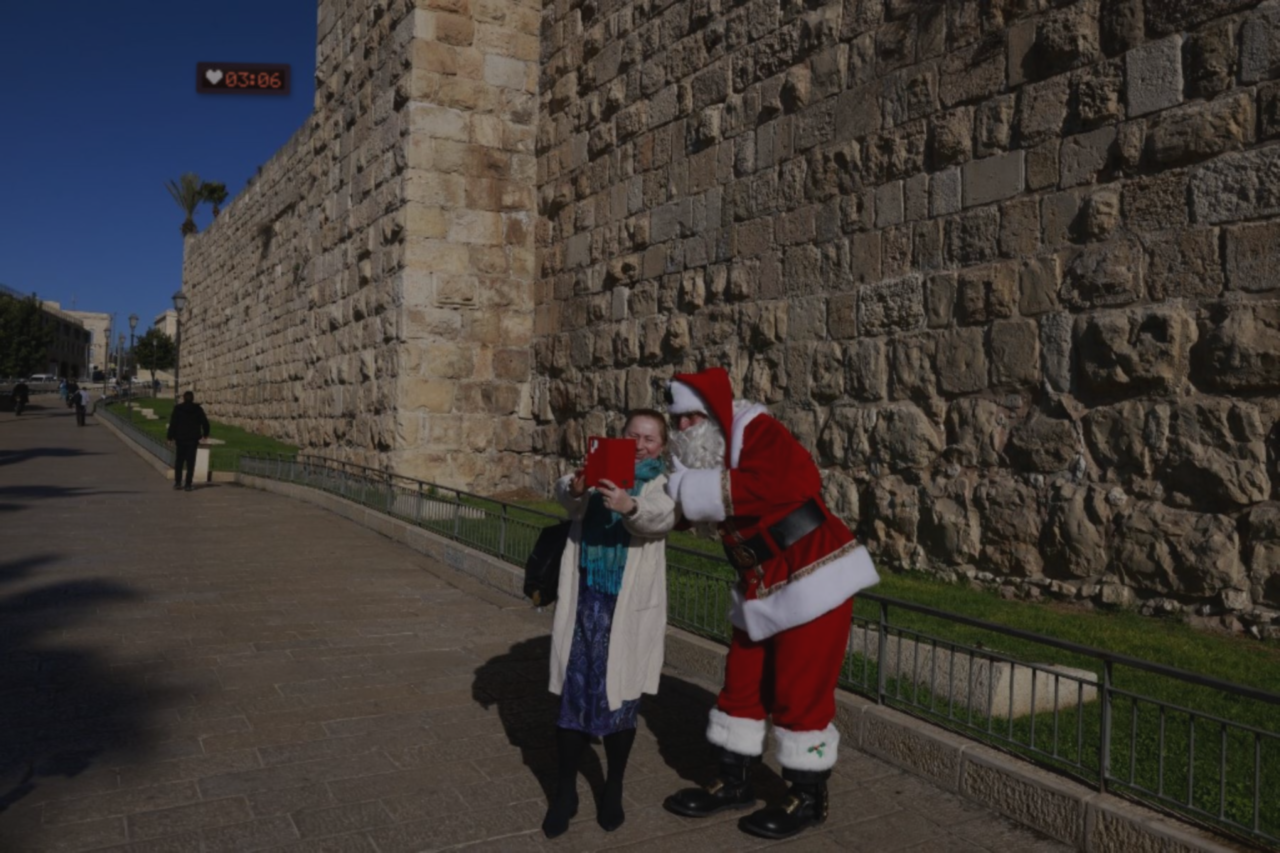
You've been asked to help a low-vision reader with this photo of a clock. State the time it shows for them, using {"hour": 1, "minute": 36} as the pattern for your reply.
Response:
{"hour": 3, "minute": 6}
